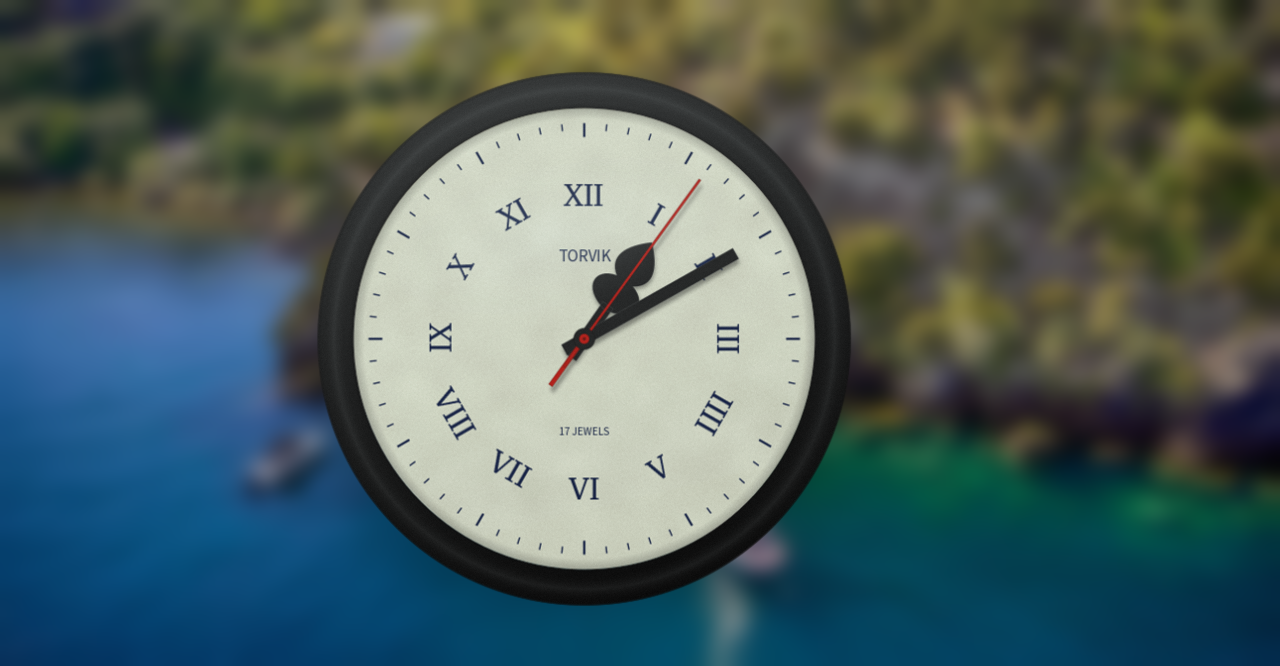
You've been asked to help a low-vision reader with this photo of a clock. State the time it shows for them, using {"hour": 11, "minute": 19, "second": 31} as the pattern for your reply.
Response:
{"hour": 1, "minute": 10, "second": 6}
